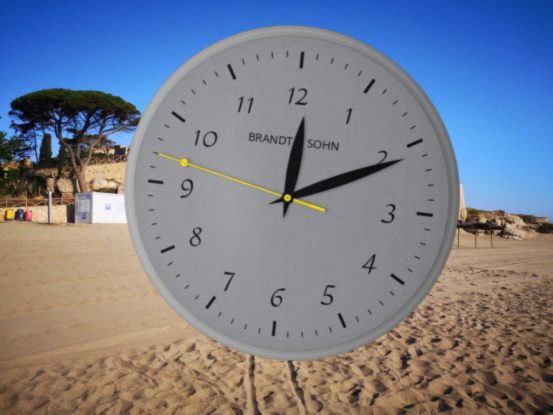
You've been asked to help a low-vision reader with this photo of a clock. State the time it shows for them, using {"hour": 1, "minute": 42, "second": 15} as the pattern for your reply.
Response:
{"hour": 12, "minute": 10, "second": 47}
